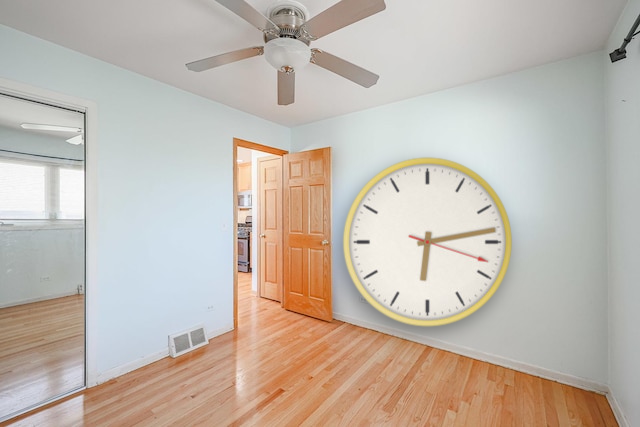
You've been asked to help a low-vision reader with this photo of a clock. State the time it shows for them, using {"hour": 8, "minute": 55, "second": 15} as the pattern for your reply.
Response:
{"hour": 6, "minute": 13, "second": 18}
